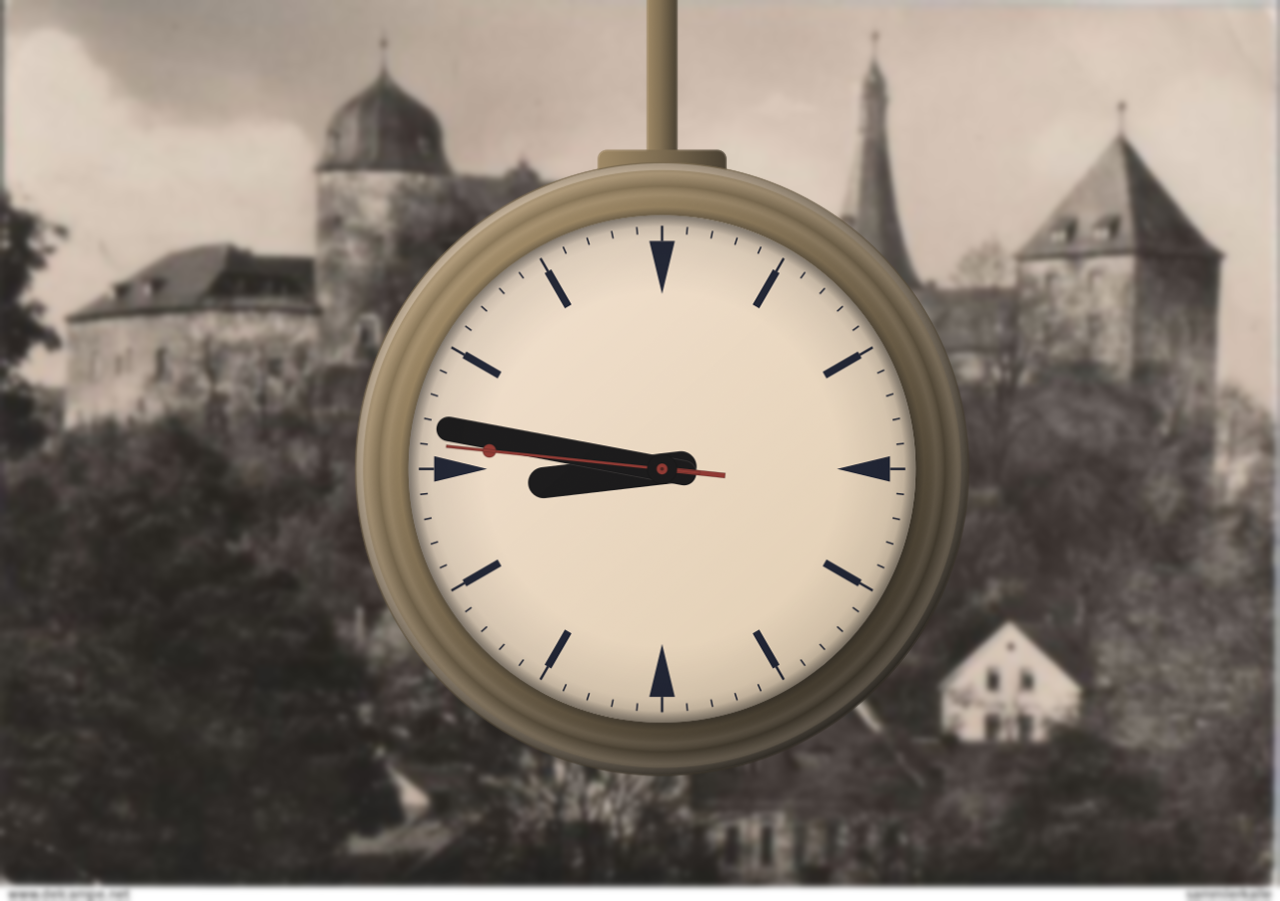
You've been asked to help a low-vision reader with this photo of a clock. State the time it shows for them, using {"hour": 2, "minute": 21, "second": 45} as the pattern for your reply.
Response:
{"hour": 8, "minute": 46, "second": 46}
